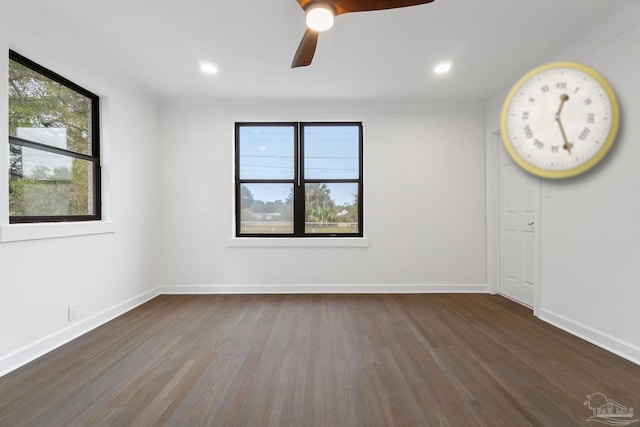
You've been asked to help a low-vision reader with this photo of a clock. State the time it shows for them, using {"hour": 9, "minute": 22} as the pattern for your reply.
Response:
{"hour": 12, "minute": 26}
